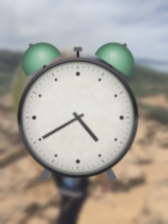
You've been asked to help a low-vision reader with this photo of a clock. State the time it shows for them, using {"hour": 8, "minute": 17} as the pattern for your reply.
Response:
{"hour": 4, "minute": 40}
